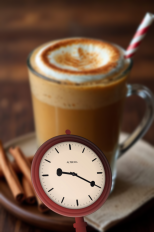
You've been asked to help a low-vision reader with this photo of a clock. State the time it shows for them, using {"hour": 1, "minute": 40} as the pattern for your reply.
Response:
{"hour": 9, "minute": 20}
